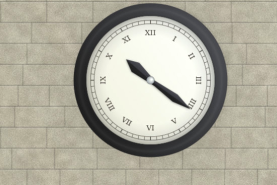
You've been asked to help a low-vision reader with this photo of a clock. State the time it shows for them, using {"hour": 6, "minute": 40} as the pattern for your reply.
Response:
{"hour": 10, "minute": 21}
